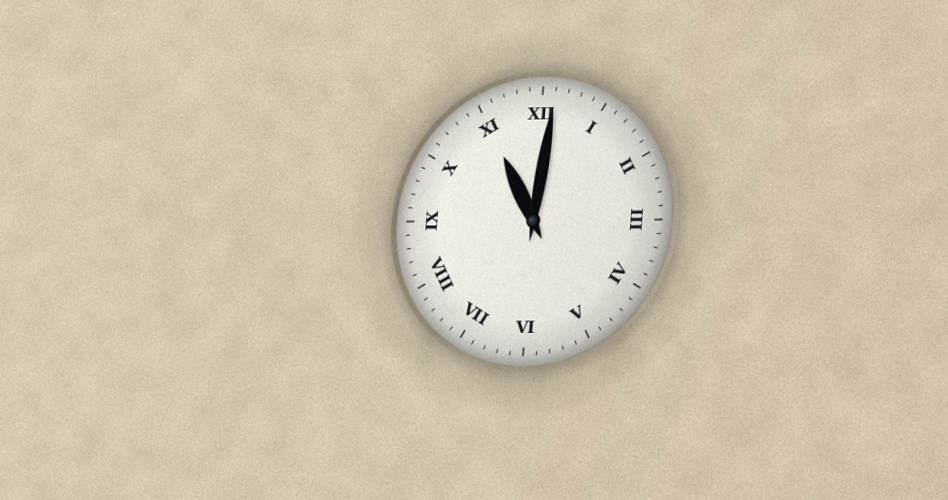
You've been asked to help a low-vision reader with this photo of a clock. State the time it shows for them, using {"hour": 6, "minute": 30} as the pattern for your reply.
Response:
{"hour": 11, "minute": 1}
